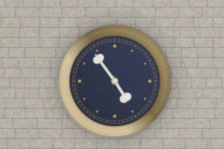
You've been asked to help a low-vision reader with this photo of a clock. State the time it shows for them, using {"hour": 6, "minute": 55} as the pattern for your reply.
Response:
{"hour": 4, "minute": 54}
